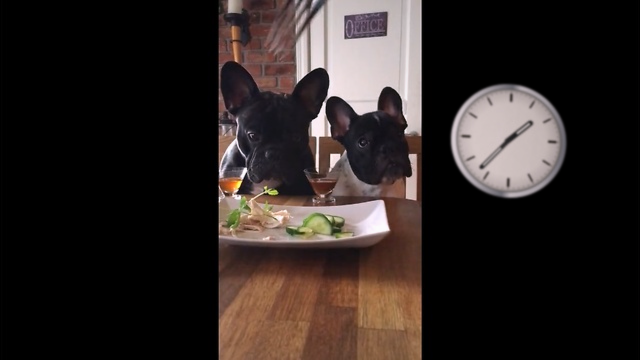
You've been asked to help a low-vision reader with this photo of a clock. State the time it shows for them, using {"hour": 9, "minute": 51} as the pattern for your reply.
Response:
{"hour": 1, "minute": 37}
